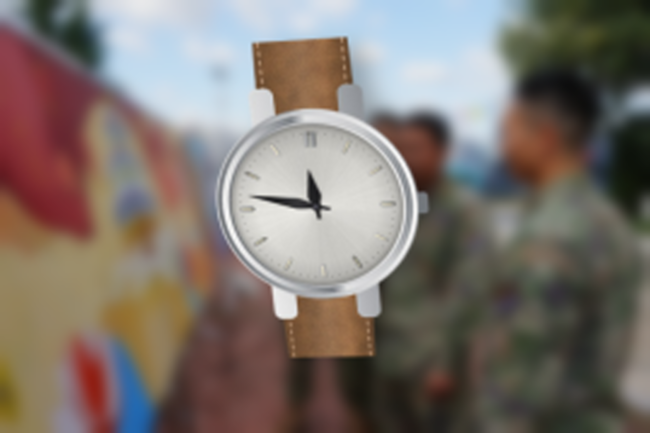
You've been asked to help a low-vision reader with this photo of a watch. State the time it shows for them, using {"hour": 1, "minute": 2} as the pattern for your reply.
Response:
{"hour": 11, "minute": 47}
